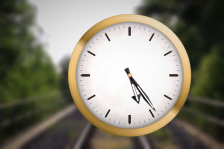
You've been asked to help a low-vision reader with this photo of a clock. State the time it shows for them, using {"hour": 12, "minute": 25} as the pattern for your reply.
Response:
{"hour": 5, "minute": 24}
